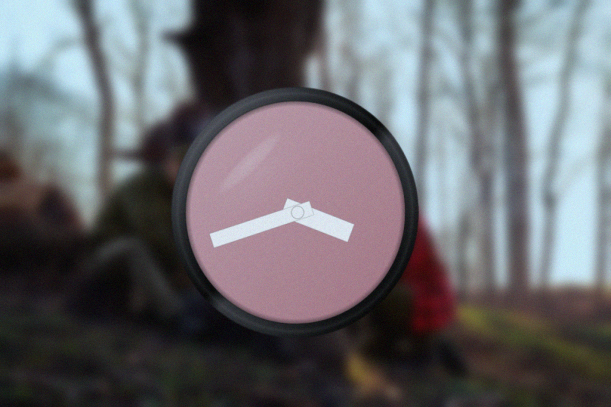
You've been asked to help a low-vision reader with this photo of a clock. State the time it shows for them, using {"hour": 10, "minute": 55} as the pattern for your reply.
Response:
{"hour": 3, "minute": 42}
